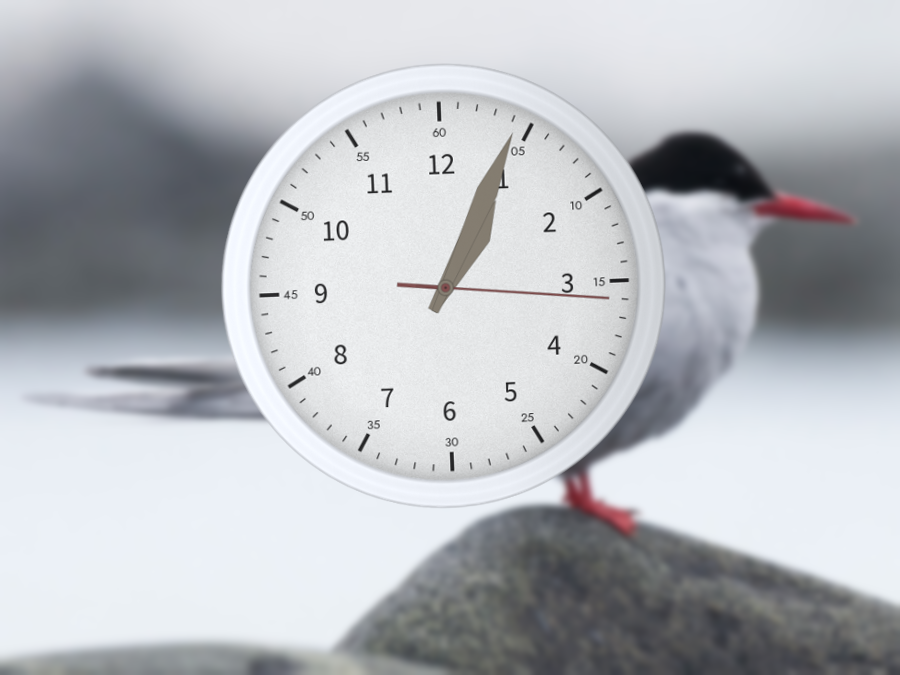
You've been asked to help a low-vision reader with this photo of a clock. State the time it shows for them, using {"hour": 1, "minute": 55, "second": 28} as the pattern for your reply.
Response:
{"hour": 1, "minute": 4, "second": 16}
